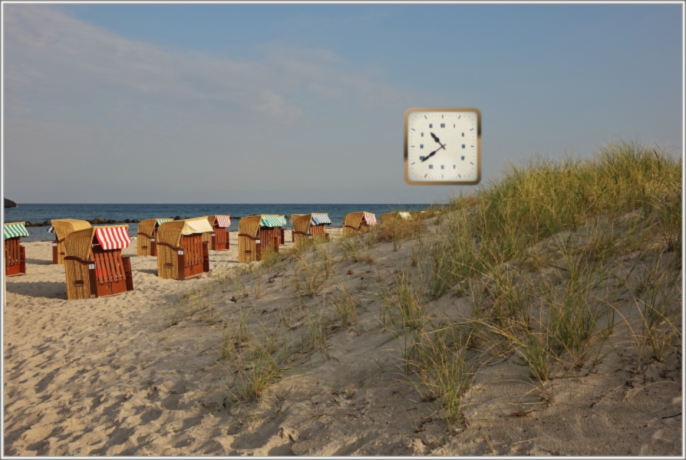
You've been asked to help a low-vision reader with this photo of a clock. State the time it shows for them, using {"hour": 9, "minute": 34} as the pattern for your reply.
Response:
{"hour": 10, "minute": 39}
